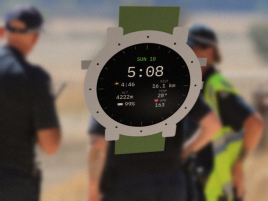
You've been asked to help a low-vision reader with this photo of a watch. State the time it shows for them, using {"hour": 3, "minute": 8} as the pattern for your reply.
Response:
{"hour": 5, "minute": 8}
